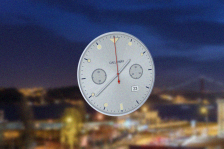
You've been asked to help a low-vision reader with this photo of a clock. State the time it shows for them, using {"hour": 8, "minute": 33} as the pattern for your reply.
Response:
{"hour": 1, "minute": 39}
